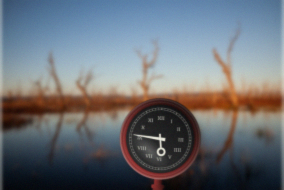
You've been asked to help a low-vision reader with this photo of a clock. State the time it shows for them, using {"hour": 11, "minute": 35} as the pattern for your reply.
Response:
{"hour": 5, "minute": 46}
